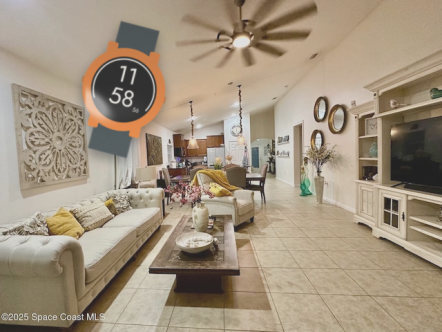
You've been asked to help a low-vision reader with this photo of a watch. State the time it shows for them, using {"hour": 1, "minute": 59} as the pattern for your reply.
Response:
{"hour": 11, "minute": 58}
